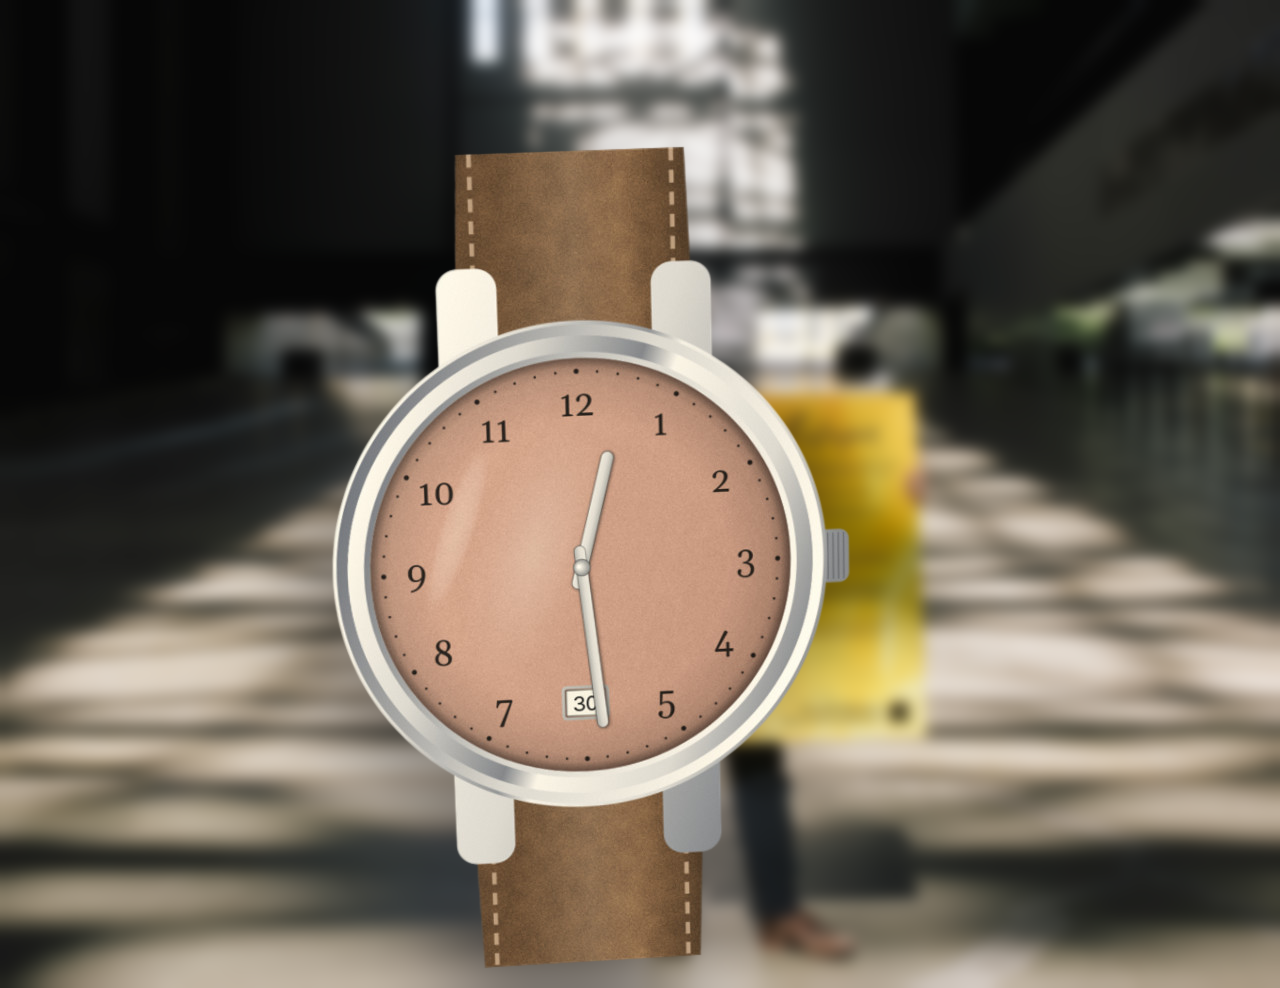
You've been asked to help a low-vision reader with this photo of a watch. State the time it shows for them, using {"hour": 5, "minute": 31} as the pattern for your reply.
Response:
{"hour": 12, "minute": 29}
